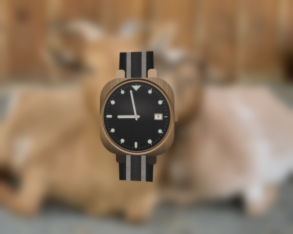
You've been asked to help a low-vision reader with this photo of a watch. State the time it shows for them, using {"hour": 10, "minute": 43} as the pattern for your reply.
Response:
{"hour": 8, "minute": 58}
